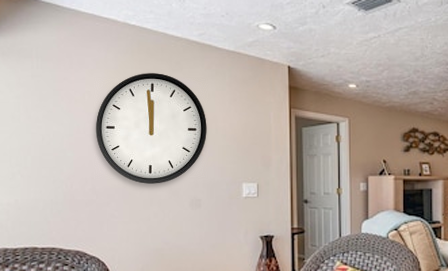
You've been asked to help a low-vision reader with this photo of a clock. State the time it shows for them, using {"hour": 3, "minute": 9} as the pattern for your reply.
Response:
{"hour": 11, "minute": 59}
